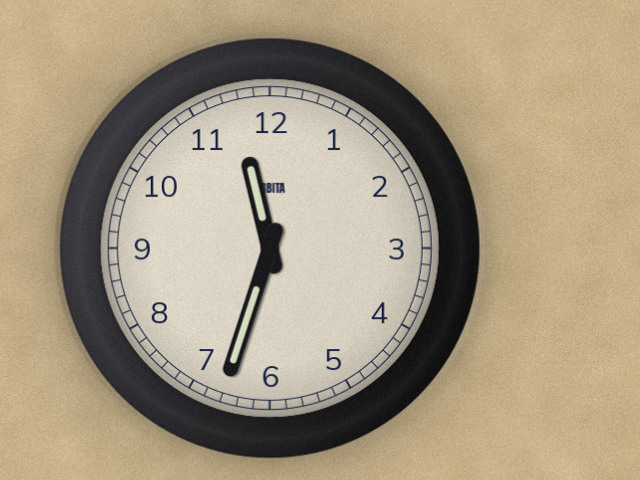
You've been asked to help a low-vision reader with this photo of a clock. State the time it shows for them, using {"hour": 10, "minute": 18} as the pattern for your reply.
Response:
{"hour": 11, "minute": 33}
